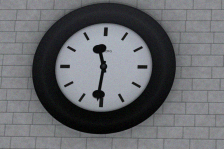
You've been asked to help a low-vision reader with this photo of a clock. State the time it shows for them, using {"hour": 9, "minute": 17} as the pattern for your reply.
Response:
{"hour": 11, "minute": 31}
